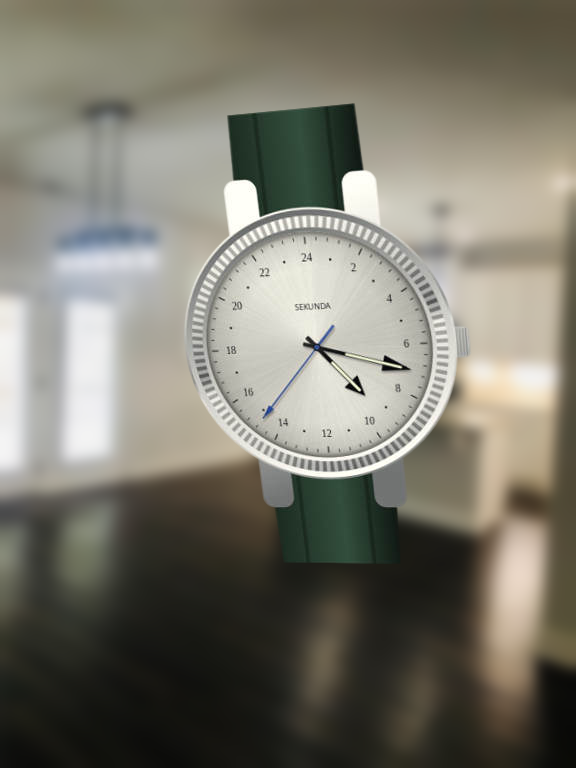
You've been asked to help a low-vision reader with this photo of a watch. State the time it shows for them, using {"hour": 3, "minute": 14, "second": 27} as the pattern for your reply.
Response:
{"hour": 9, "minute": 17, "second": 37}
